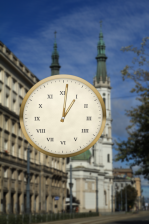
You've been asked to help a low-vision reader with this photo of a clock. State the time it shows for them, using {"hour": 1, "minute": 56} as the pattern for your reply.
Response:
{"hour": 1, "minute": 1}
